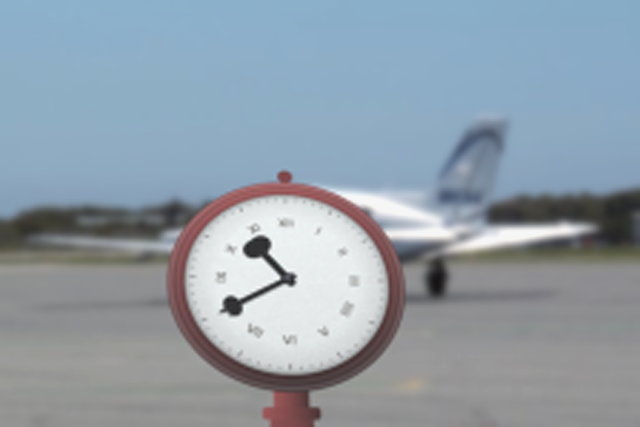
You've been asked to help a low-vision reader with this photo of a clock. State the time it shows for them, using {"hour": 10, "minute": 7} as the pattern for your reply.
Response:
{"hour": 10, "minute": 40}
